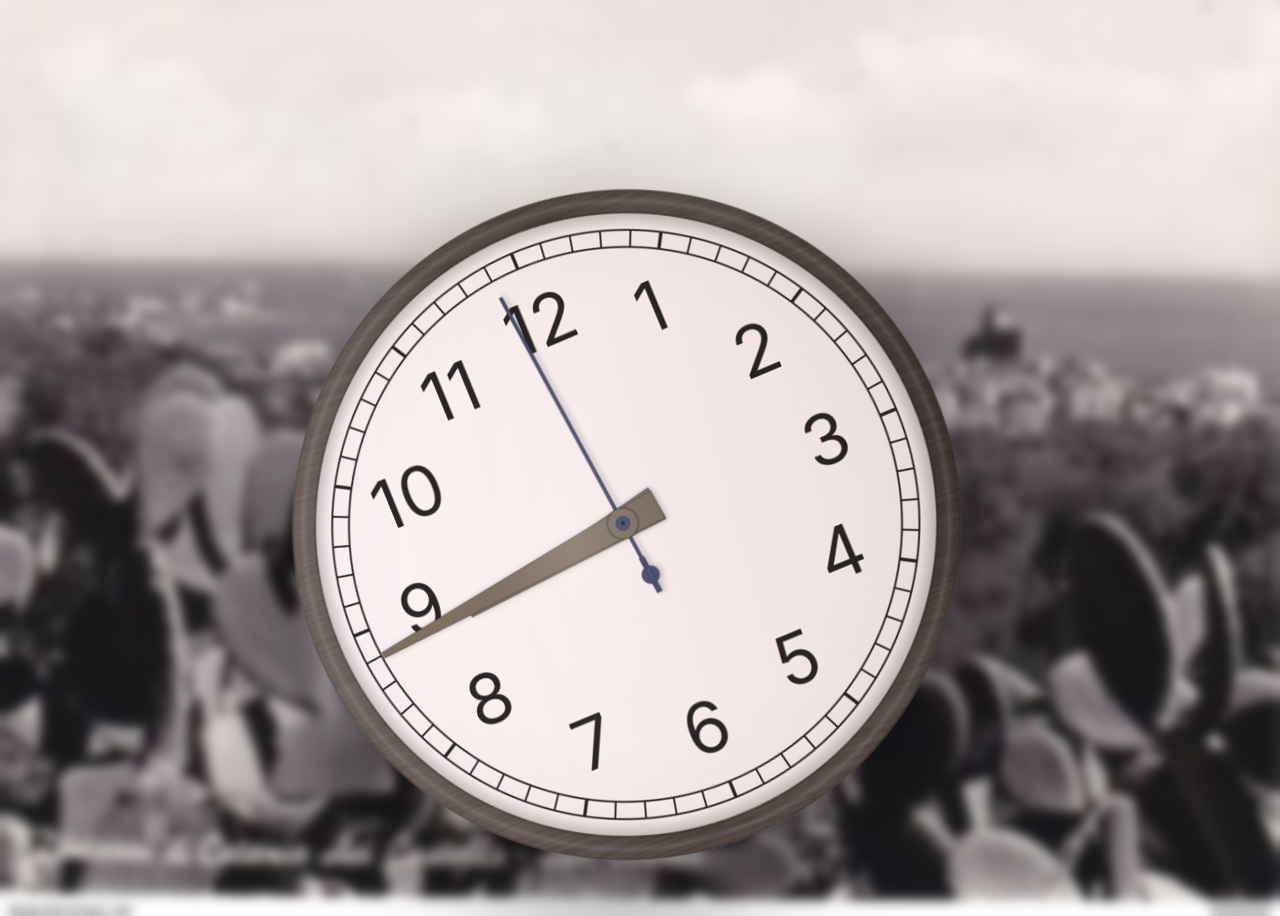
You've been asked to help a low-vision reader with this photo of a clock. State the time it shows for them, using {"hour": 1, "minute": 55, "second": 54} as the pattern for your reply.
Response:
{"hour": 8, "minute": 43, "second": 59}
